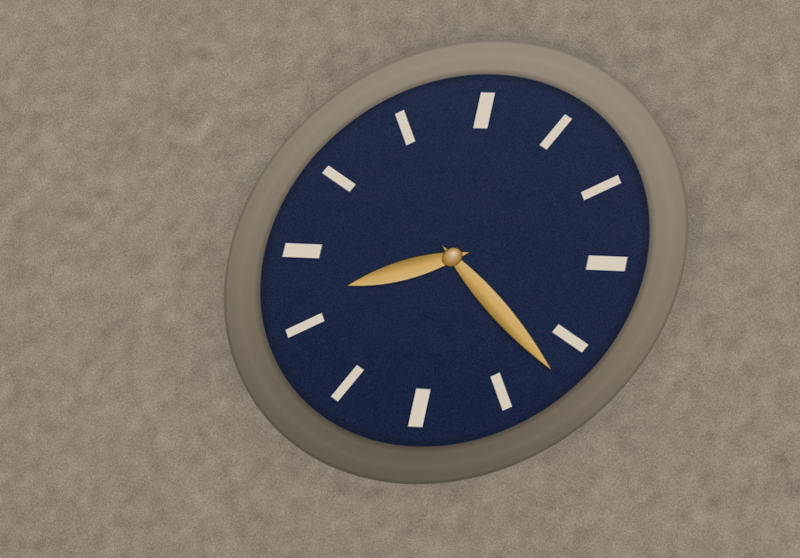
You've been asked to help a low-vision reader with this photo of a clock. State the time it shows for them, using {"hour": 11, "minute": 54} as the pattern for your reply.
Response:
{"hour": 8, "minute": 22}
